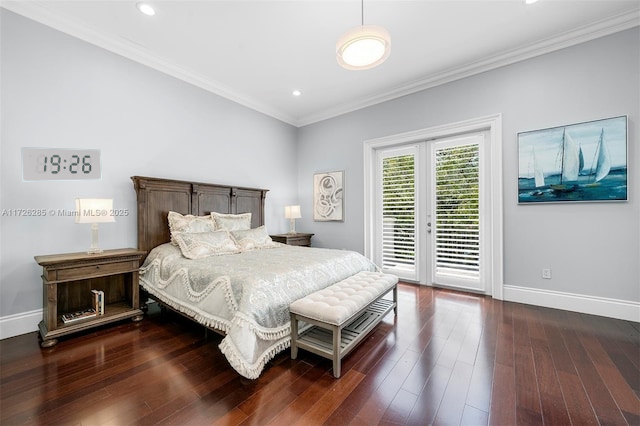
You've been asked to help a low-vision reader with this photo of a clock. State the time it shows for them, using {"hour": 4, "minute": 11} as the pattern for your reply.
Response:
{"hour": 19, "minute": 26}
